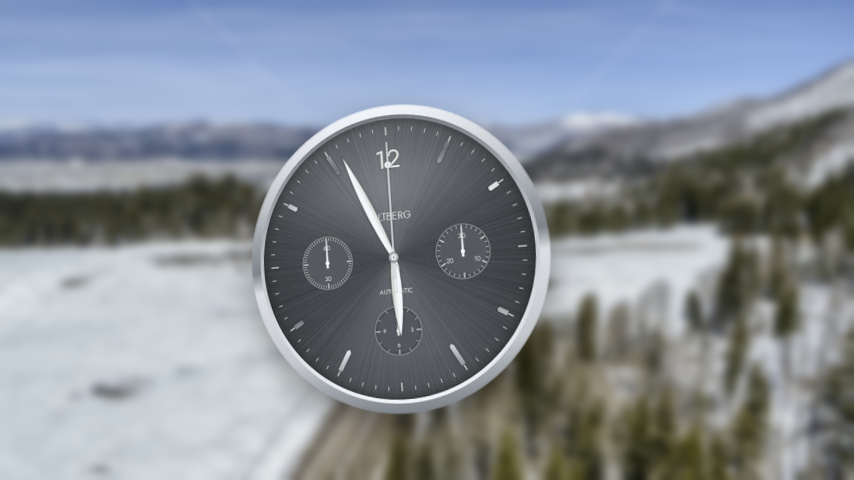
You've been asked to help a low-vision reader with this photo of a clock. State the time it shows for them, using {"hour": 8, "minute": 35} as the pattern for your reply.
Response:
{"hour": 5, "minute": 56}
